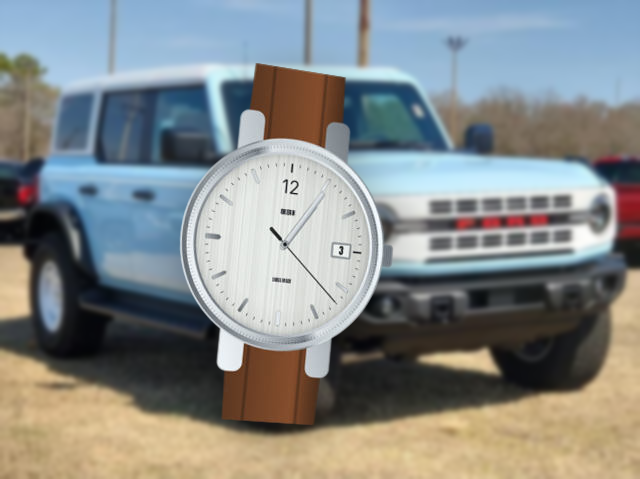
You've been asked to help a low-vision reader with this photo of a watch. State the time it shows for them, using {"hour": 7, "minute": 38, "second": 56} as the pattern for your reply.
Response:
{"hour": 1, "minute": 5, "second": 22}
